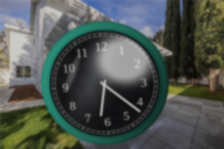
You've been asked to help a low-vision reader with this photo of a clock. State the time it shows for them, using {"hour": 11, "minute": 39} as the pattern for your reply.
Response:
{"hour": 6, "minute": 22}
